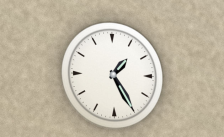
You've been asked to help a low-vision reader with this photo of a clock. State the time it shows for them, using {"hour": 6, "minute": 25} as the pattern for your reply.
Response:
{"hour": 1, "minute": 25}
